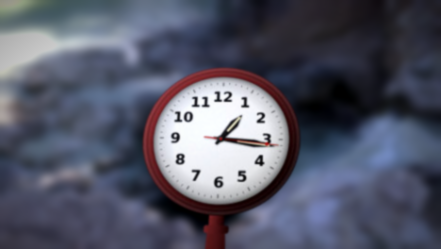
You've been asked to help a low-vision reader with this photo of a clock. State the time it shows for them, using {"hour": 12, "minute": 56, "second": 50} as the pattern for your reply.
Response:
{"hour": 1, "minute": 16, "second": 16}
